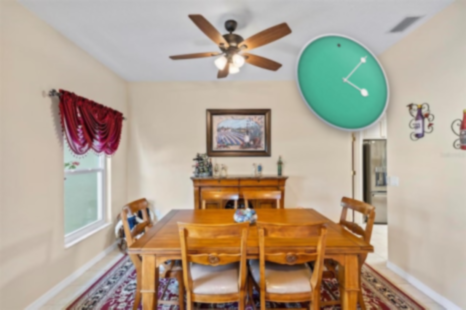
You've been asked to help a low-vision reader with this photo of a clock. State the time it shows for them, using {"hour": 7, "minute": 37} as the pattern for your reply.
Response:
{"hour": 4, "minute": 8}
